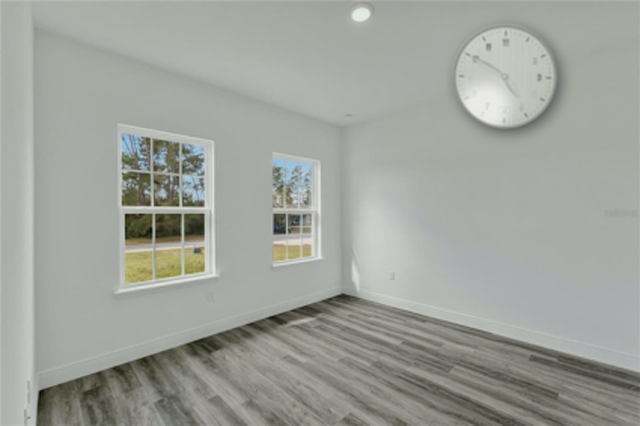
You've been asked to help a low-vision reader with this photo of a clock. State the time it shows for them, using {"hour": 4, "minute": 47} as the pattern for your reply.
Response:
{"hour": 4, "minute": 50}
